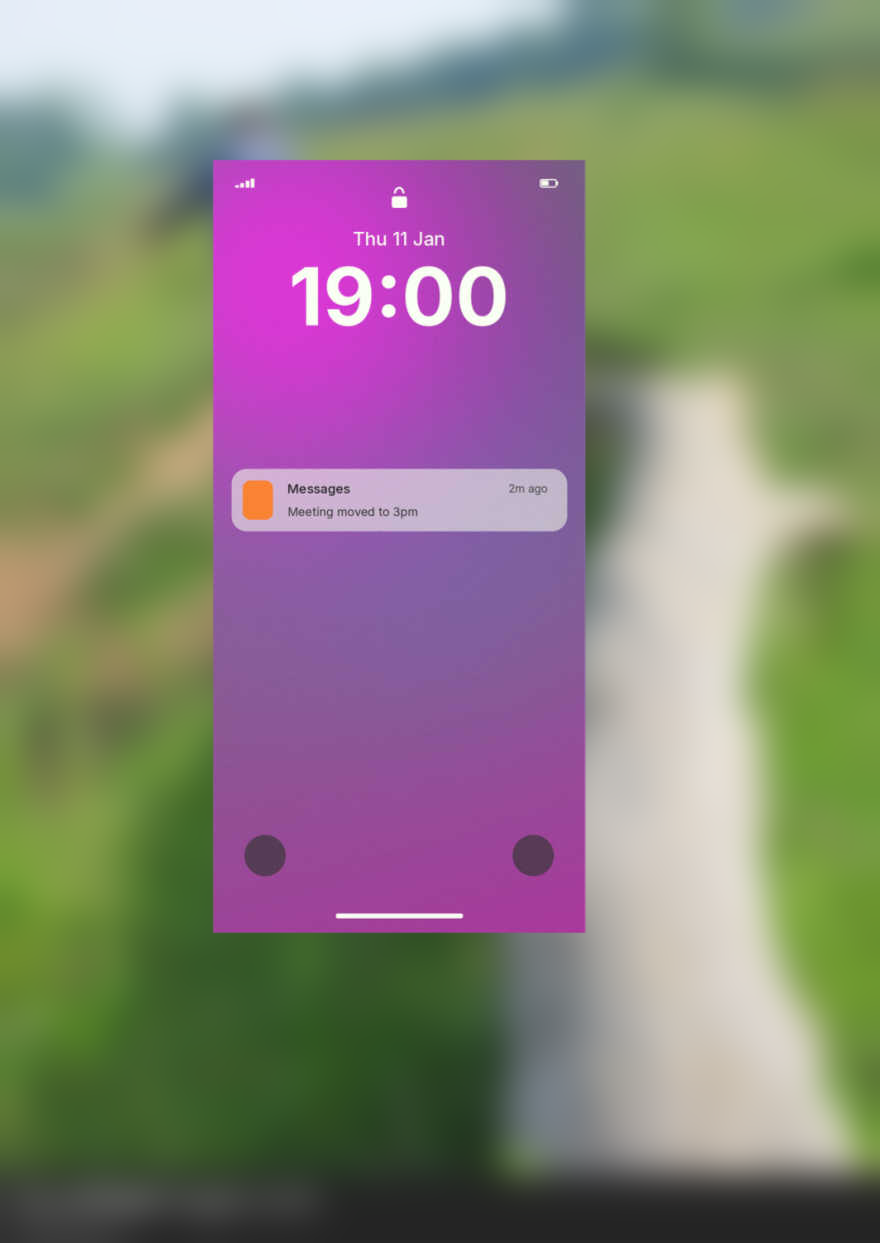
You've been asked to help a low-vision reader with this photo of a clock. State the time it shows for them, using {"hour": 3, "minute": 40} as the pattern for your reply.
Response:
{"hour": 19, "minute": 0}
